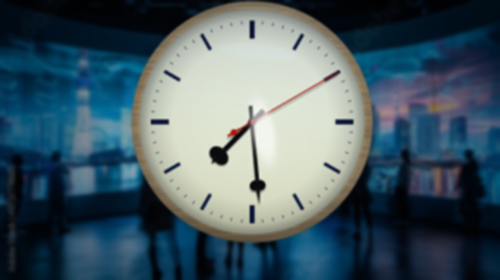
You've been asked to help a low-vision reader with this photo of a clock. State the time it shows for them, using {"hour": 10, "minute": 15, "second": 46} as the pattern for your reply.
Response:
{"hour": 7, "minute": 29, "second": 10}
